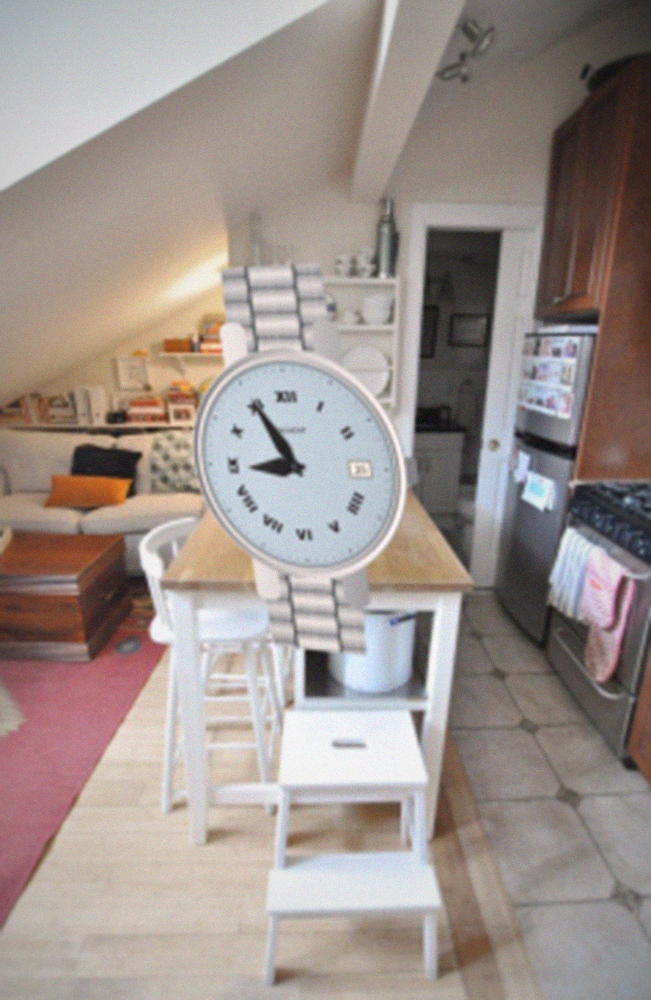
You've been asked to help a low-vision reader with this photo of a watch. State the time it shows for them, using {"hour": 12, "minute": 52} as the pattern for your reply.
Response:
{"hour": 8, "minute": 55}
